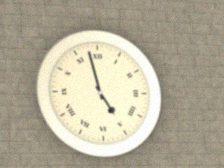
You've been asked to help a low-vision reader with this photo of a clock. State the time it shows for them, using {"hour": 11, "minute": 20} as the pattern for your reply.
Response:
{"hour": 4, "minute": 58}
